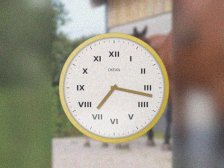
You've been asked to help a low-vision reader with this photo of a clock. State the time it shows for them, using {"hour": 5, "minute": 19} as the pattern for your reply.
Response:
{"hour": 7, "minute": 17}
